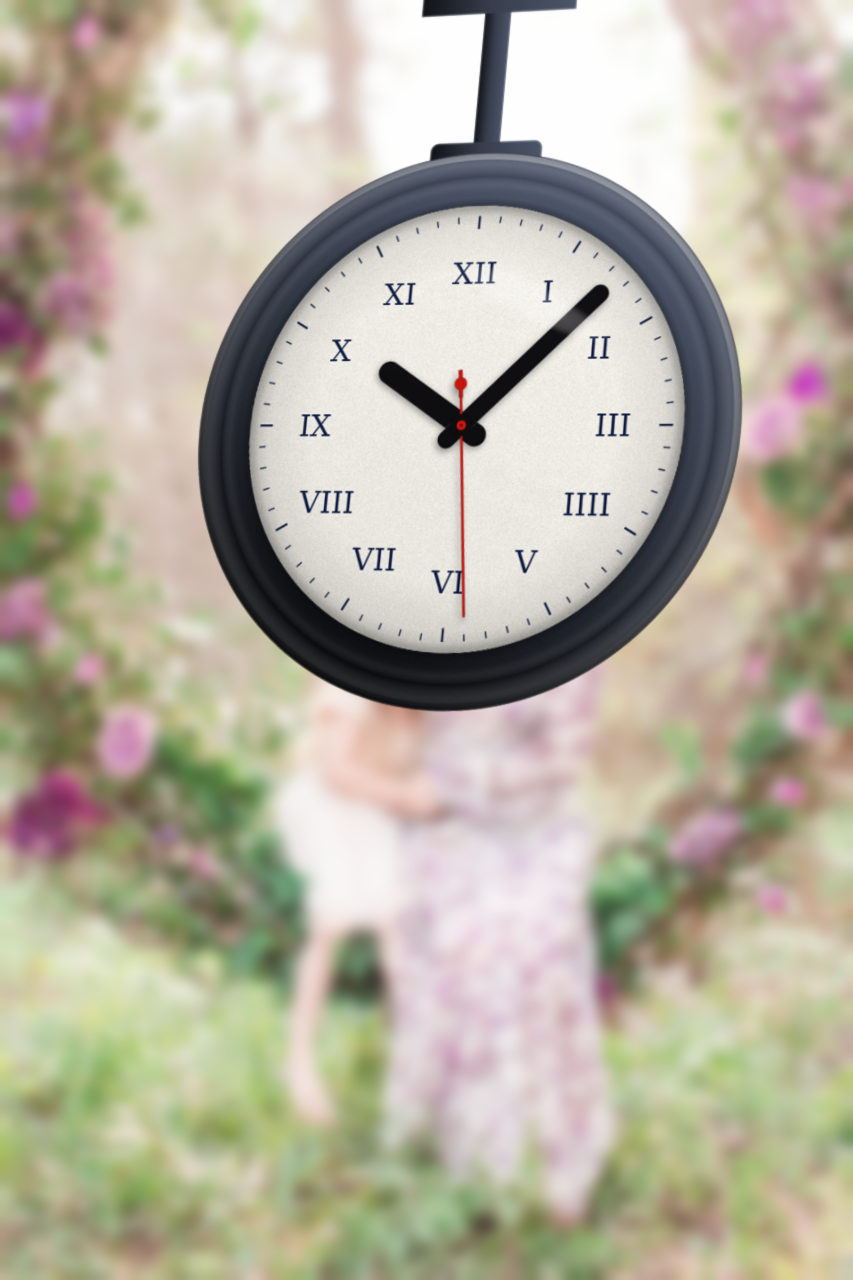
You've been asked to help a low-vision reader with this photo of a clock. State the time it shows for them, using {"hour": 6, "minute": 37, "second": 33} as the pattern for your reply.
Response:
{"hour": 10, "minute": 7, "second": 29}
